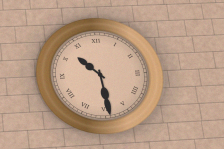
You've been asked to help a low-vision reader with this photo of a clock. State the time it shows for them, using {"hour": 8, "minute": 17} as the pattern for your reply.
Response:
{"hour": 10, "minute": 29}
